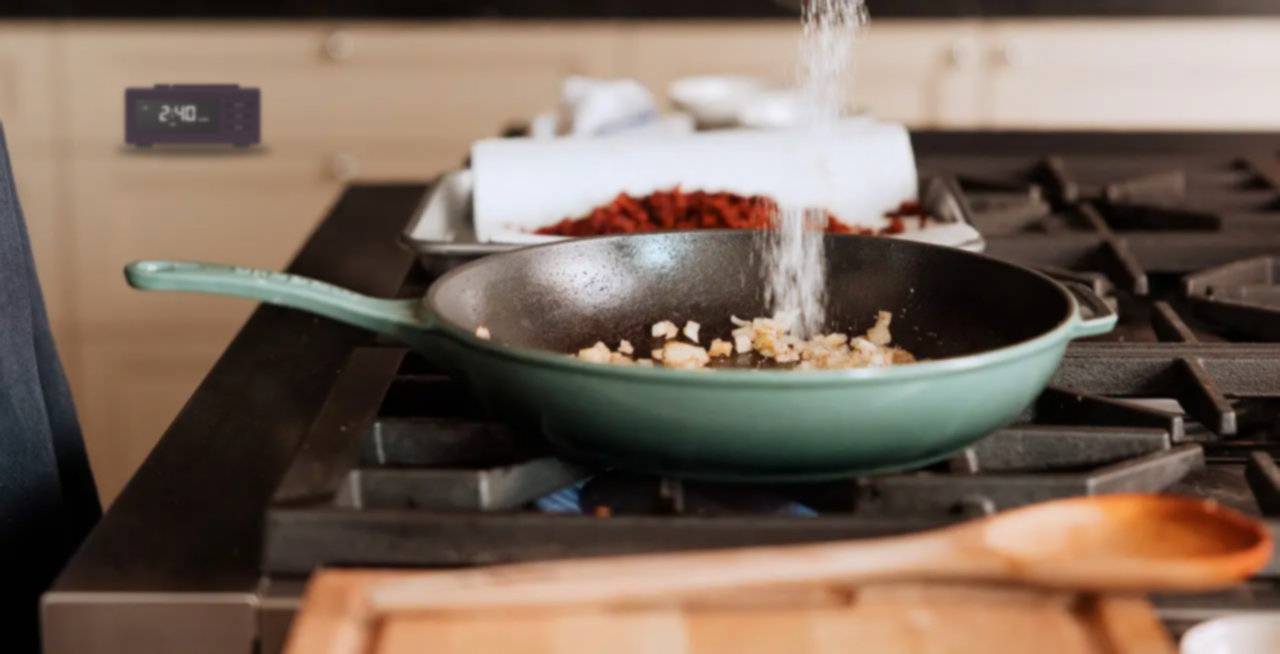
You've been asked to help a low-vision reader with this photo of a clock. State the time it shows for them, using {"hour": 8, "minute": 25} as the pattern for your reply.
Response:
{"hour": 2, "minute": 40}
